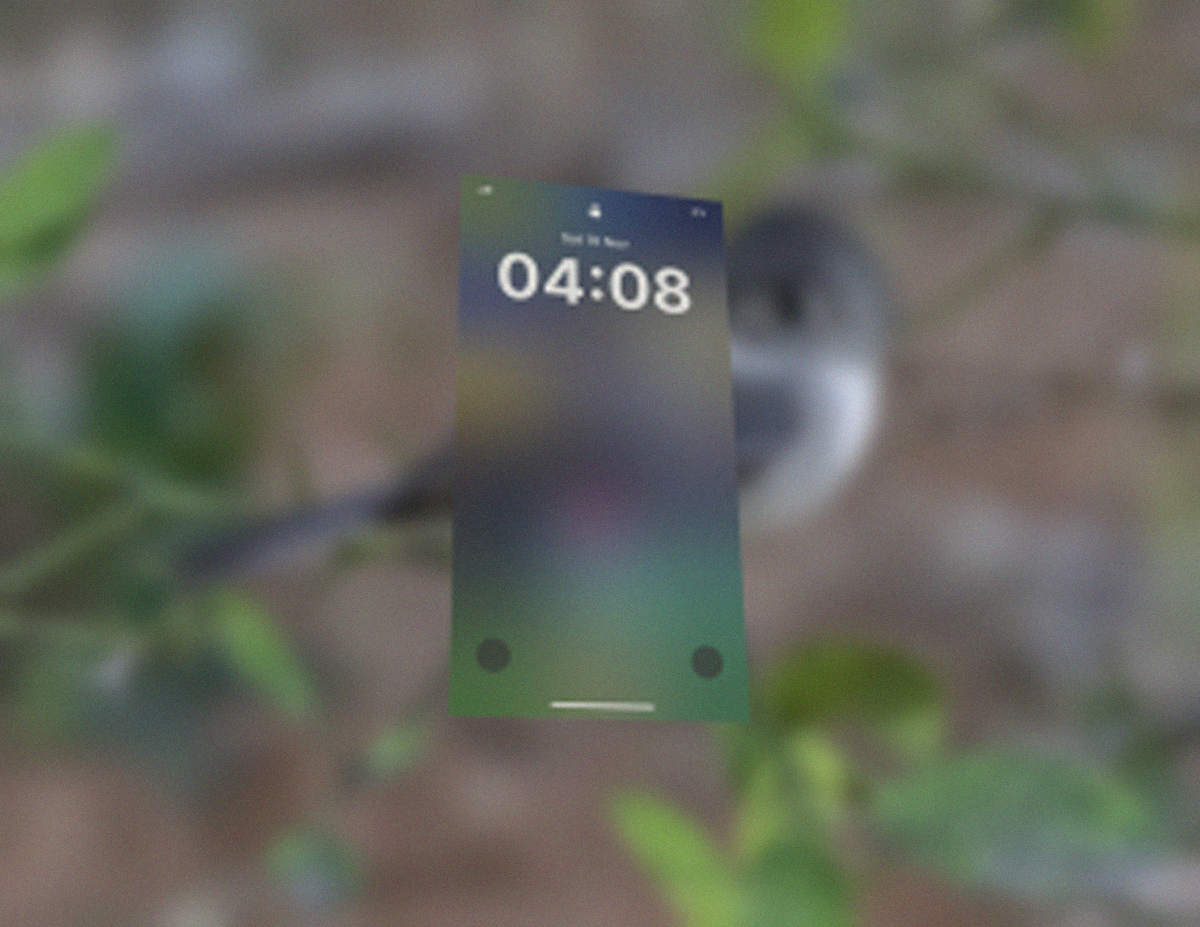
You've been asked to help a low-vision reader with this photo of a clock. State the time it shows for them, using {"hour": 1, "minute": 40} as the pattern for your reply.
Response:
{"hour": 4, "minute": 8}
